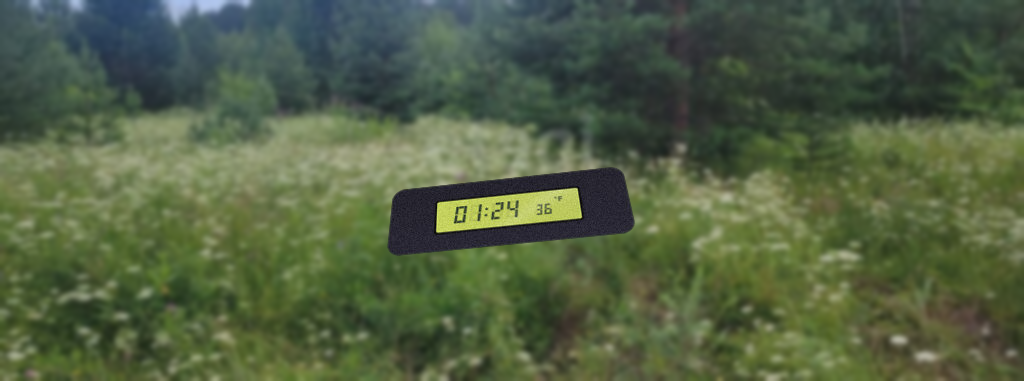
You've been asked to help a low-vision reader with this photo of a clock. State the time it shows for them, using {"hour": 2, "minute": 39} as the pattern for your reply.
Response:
{"hour": 1, "minute": 24}
